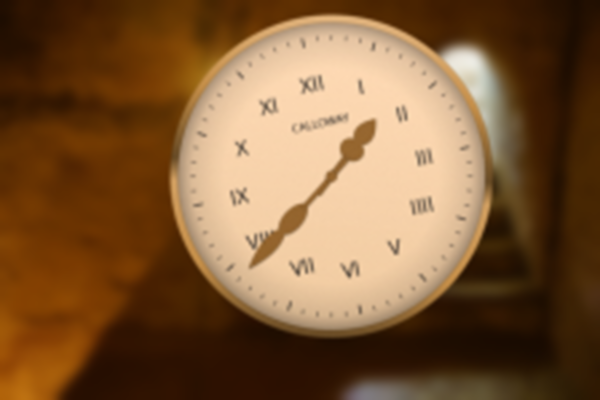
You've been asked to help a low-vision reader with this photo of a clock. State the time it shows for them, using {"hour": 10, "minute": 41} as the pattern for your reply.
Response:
{"hour": 1, "minute": 39}
